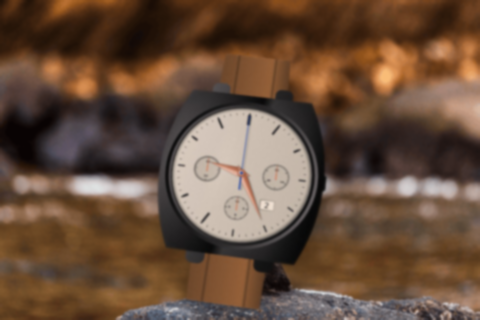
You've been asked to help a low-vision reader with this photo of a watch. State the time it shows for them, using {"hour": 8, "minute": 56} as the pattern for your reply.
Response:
{"hour": 9, "minute": 25}
